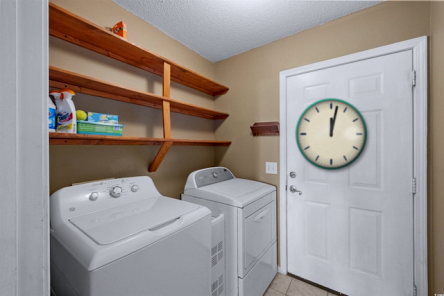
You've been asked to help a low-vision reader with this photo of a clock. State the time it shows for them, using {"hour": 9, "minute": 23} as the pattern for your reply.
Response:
{"hour": 12, "minute": 2}
